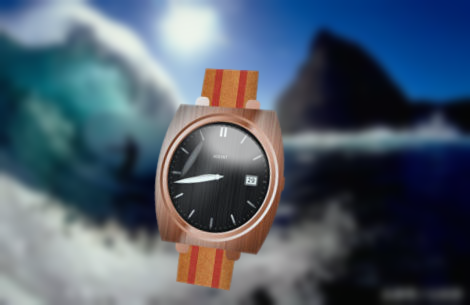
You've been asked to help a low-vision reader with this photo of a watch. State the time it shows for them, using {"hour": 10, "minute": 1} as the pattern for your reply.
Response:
{"hour": 8, "minute": 43}
